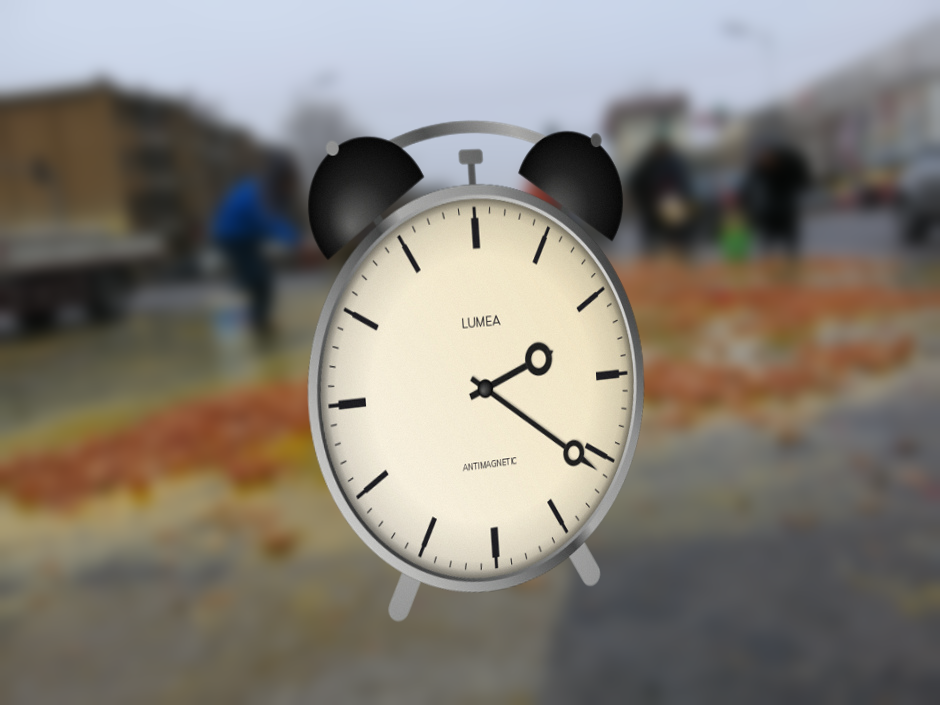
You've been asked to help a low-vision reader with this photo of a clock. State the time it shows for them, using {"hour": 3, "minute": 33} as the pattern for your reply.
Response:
{"hour": 2, "minute": 21}
